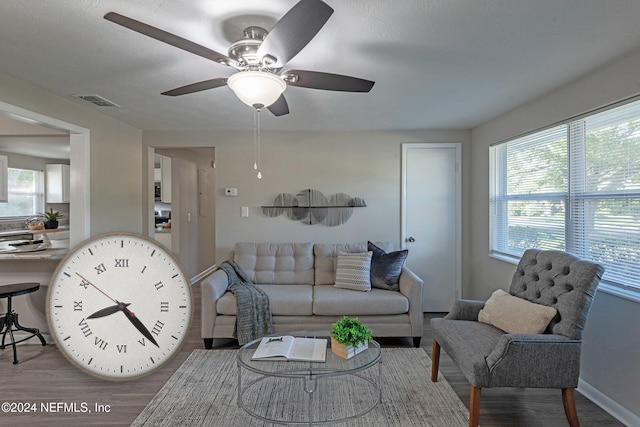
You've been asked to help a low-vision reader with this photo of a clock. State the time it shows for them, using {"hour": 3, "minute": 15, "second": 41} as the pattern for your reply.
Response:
{"hour": 8, "minute": 22, "second": 51}
